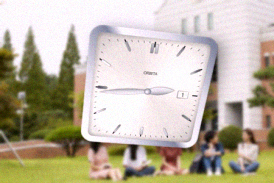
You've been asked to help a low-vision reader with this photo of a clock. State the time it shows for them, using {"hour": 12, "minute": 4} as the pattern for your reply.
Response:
{"hour": 2, "minute": 44}
